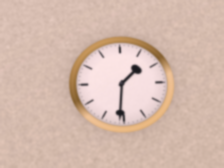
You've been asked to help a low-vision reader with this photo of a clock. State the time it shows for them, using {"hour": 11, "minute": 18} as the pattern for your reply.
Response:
{"hour": 1, "minute": 31}
